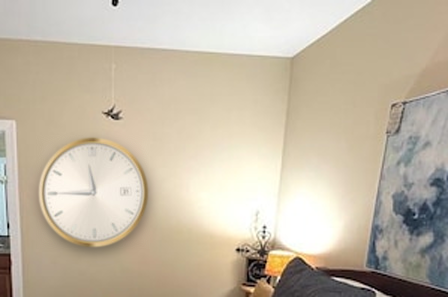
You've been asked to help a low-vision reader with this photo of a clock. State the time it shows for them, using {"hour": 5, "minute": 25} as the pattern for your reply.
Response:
{"hour": 11, "minute": 45}
